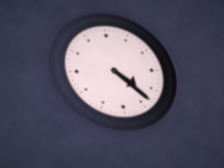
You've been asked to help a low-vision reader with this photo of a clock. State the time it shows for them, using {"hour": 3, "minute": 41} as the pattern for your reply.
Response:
{"hour": 4, "minute": 23}
